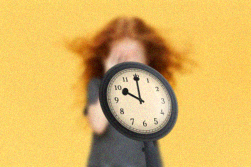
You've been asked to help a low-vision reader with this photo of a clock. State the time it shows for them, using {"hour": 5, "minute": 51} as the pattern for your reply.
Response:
{"hour": 10, "minute": 0}
